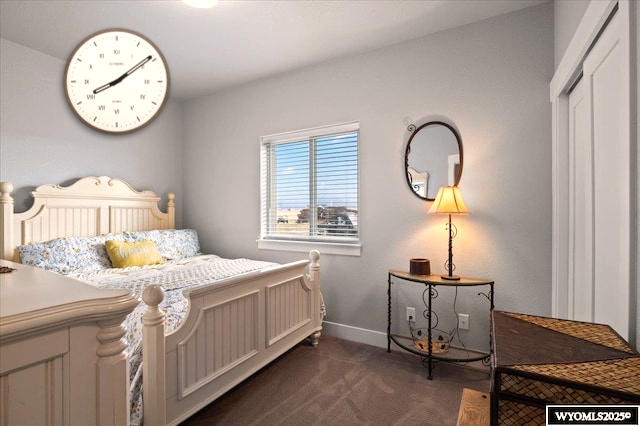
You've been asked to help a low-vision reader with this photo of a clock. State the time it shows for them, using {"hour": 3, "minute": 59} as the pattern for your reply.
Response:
{"hour": 8, "minute": 9}
